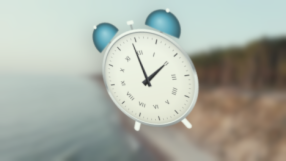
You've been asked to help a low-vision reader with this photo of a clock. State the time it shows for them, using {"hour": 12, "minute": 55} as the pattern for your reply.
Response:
{"hour": 1, "minute": 59}
